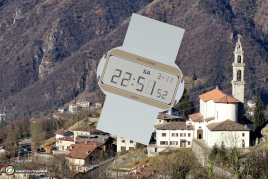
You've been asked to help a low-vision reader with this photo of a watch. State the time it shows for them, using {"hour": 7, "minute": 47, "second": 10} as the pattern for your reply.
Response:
{"hour": 22, "minute": 51, "second": 52}
